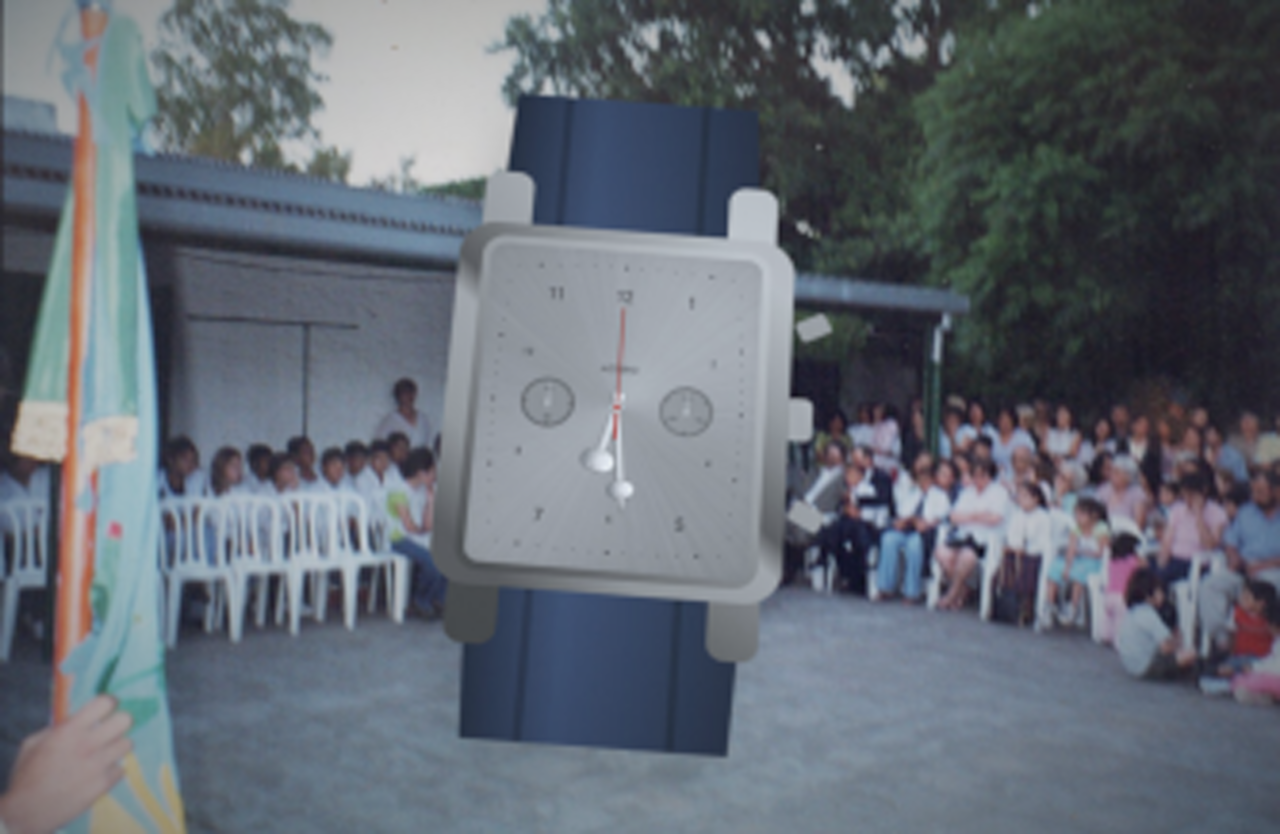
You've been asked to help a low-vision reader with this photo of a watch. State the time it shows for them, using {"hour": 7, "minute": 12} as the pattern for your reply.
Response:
{"hour": 6, "minute": 29}
